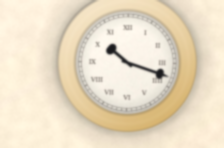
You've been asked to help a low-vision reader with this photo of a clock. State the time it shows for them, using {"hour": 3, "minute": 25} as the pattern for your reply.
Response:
{"hour": 10, "minute": 18}
